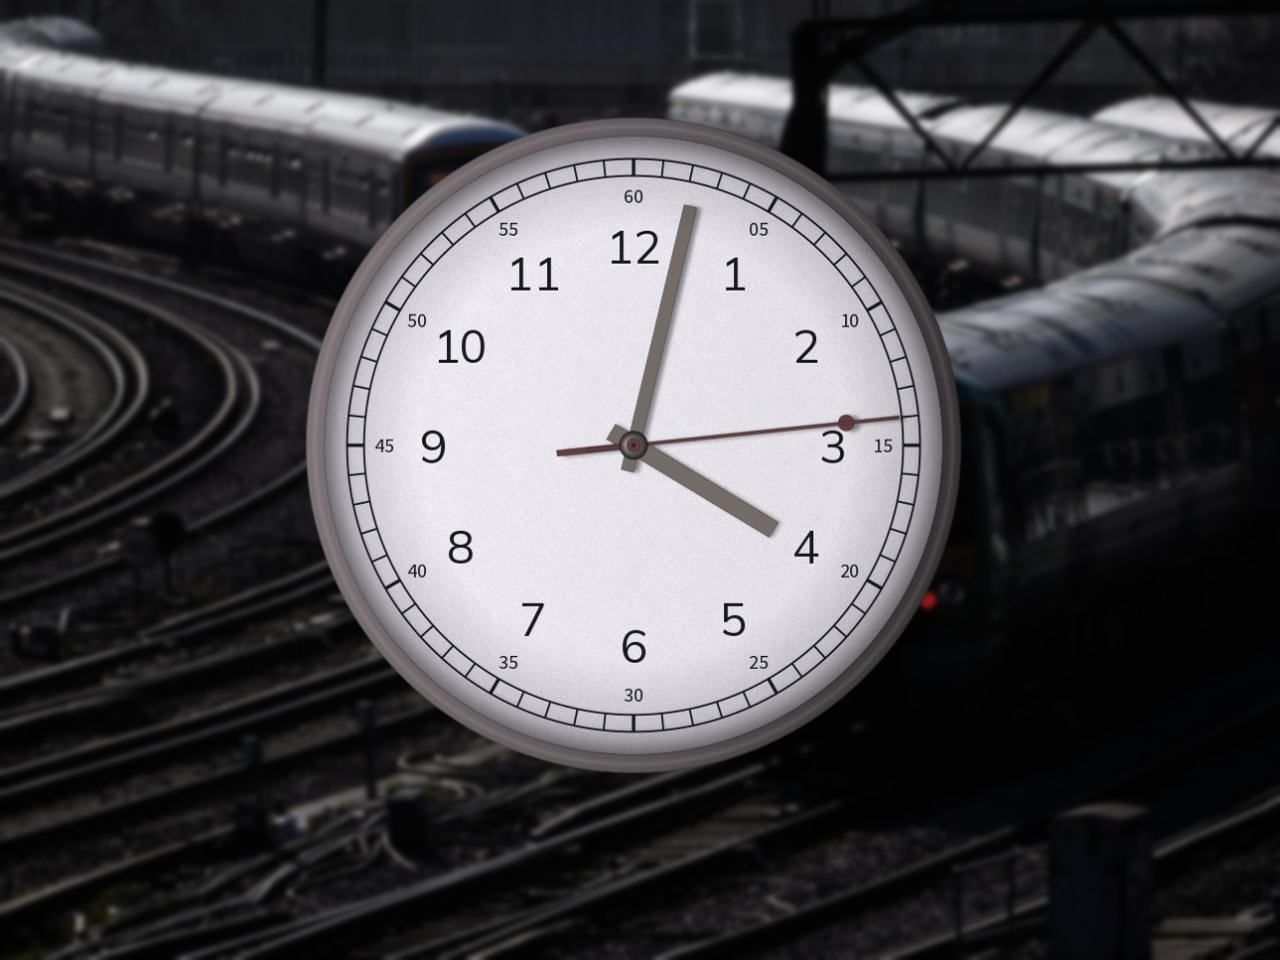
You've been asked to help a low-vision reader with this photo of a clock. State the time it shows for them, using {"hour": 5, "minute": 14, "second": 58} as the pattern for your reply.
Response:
{"hour": 4, "minute": 2, "second": 14}
